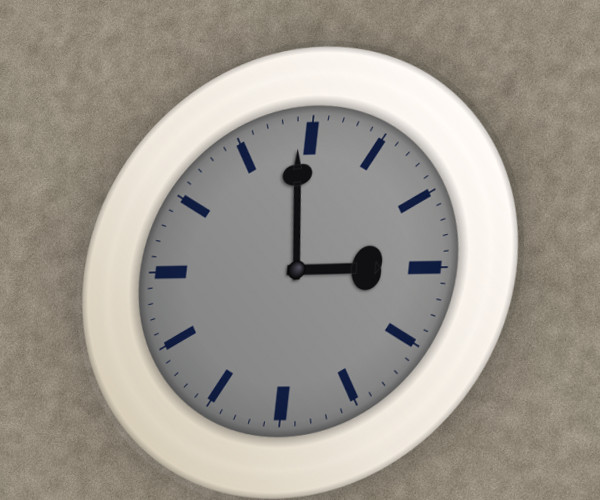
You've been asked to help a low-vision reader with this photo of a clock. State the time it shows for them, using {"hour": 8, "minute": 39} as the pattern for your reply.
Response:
{"hour": 2, "minute": 59}
